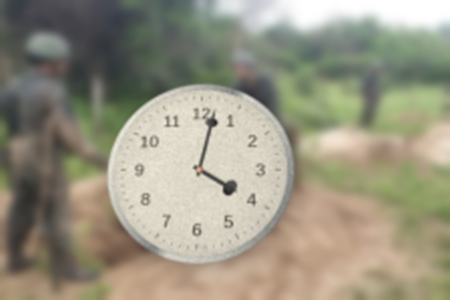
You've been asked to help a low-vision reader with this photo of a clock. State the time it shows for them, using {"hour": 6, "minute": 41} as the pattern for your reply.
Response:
{"hour": 4, "minute": 2}
